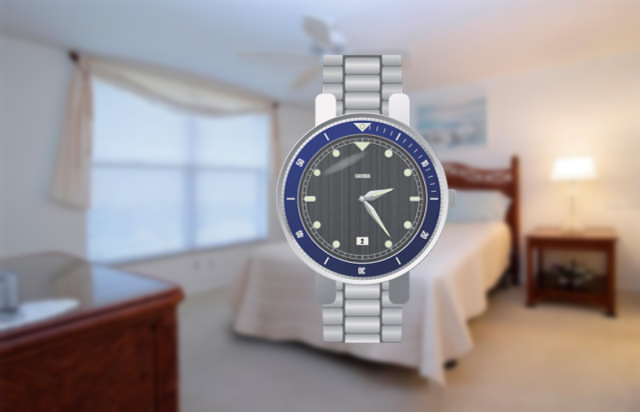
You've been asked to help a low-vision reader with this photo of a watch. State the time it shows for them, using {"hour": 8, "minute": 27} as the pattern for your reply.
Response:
{"hour": 2, "minute": 24}
